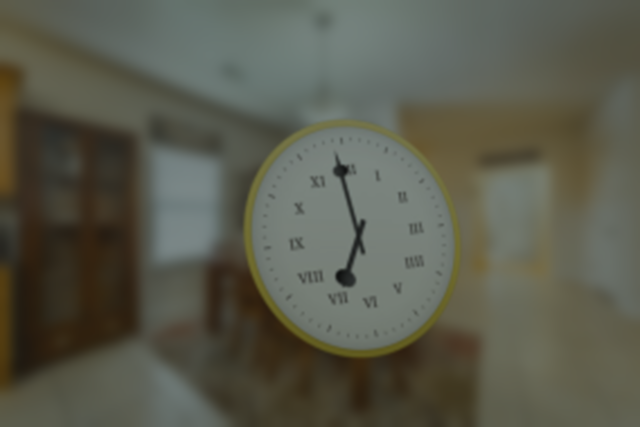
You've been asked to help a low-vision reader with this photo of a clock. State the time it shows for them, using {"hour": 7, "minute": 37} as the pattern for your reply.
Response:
{"hour": 6, "minute": 59}
